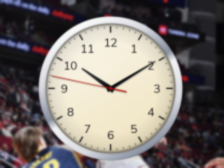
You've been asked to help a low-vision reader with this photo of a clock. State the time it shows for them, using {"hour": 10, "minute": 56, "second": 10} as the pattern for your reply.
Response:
{"hour": 10, "minute": 9, "second": 47}
